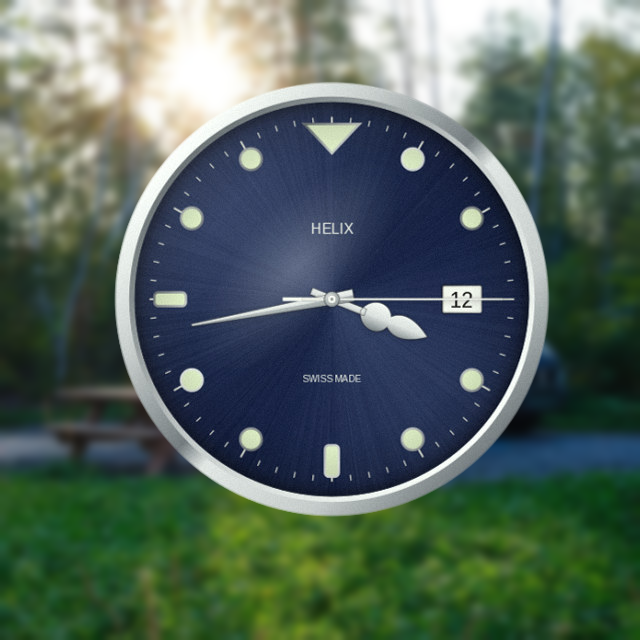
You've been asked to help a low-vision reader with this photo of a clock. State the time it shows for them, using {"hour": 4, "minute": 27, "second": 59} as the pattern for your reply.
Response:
{"hour": 3, "minute": 43, "second": 15}
